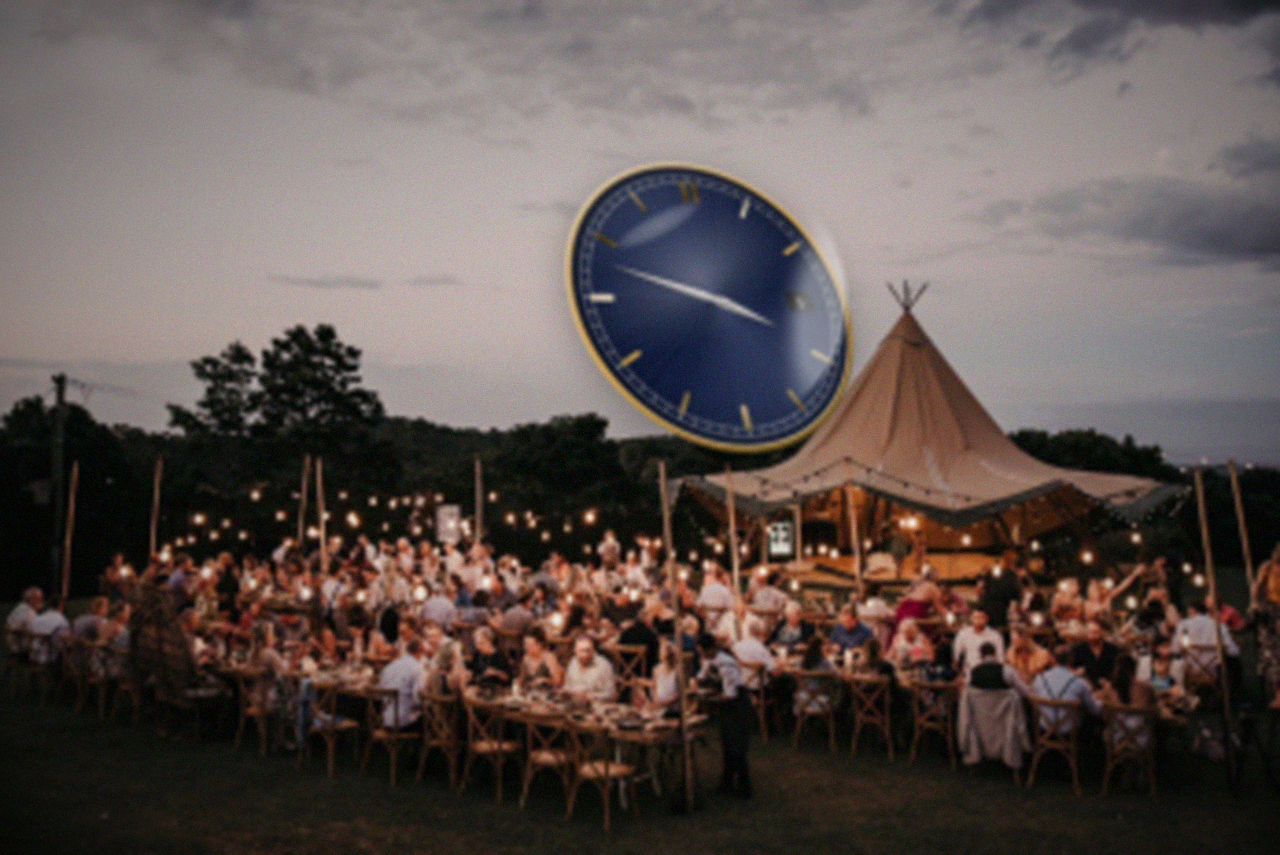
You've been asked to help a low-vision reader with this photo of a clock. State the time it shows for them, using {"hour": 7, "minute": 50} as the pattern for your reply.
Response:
{"hour": 3, "minute": 48}
